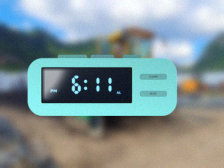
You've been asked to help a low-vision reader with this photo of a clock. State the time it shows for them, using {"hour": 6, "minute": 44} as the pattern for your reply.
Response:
{"hour": 6, "minute": 11}
